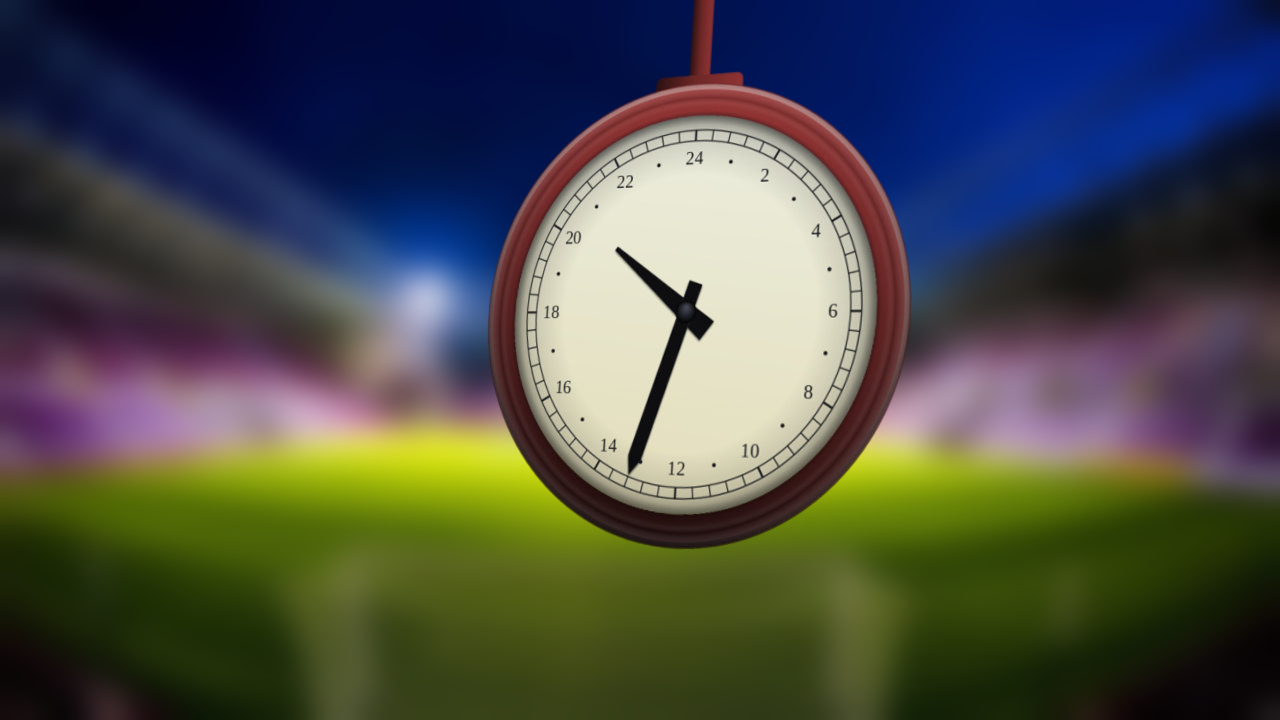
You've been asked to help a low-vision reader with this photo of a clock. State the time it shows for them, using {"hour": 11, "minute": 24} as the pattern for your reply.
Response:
{"hour": 20, "minute": 33}
